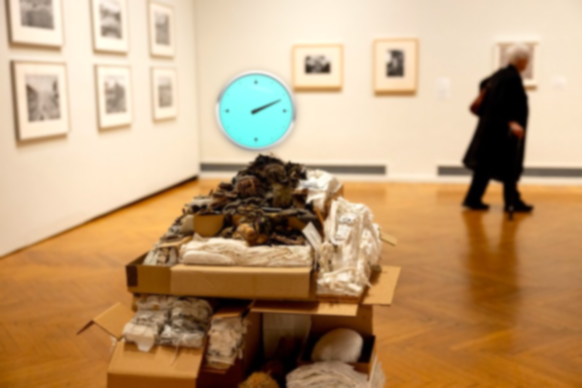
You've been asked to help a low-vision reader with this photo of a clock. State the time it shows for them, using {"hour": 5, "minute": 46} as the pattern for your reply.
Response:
{"hour": 2, "minute": 11}
